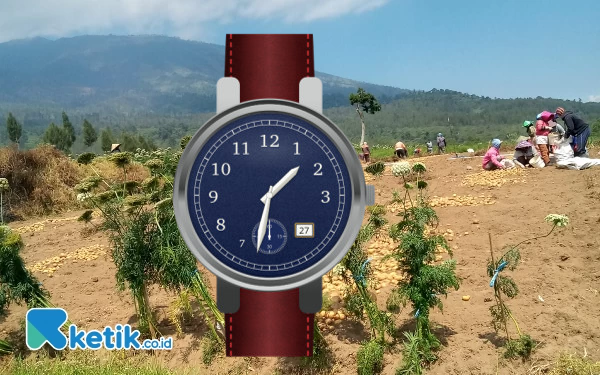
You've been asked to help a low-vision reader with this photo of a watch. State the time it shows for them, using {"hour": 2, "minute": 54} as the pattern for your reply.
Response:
{"hour": 1, "minute": 32}
